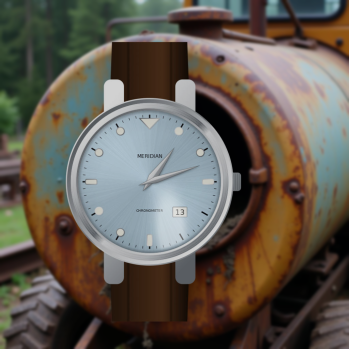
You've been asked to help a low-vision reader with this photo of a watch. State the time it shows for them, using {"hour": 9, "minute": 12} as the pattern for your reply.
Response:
{"hour": 1, "minute": 12}
